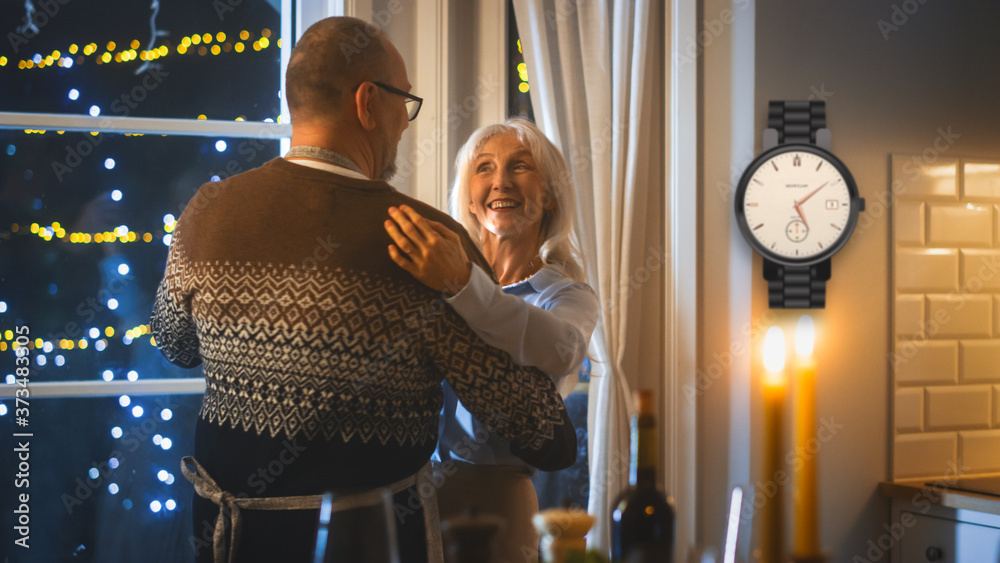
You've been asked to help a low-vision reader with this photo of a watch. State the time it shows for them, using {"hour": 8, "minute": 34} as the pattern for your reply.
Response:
{"hour": 5, "minute": 9}
